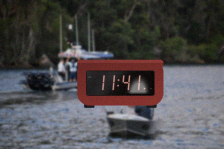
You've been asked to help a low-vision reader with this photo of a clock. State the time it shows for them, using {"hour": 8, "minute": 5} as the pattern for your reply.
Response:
{"hour": 11, "minute": 41}
